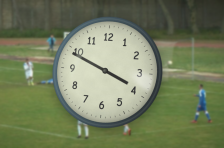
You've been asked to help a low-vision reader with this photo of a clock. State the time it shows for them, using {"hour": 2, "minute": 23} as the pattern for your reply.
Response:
{"hour": 3, "minute": 49}
